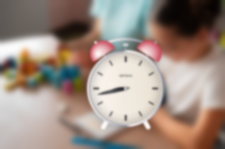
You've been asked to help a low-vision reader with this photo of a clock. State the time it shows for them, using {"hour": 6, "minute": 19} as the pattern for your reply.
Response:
{"hour": 8, "minute": 43}
